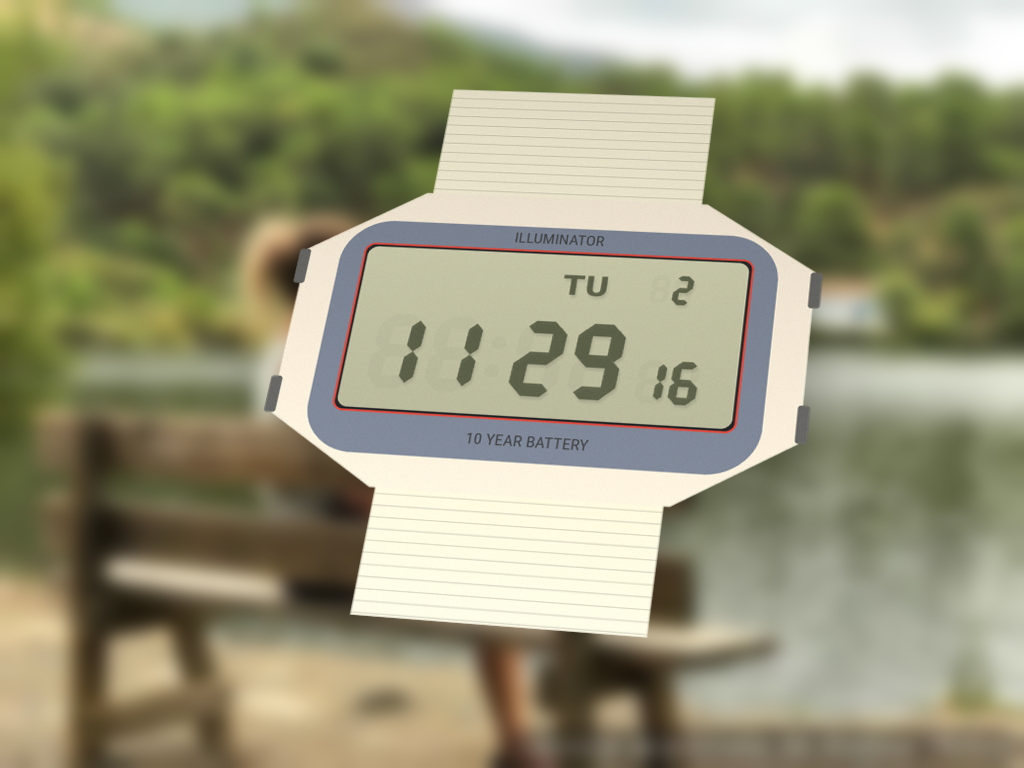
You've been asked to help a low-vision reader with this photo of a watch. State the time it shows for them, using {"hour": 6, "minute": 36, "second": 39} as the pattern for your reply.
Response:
{"hour": 11, "minute": 29, "second": 16}
